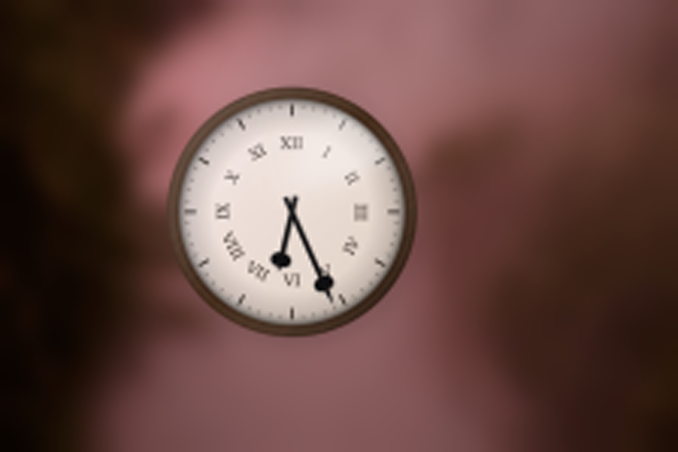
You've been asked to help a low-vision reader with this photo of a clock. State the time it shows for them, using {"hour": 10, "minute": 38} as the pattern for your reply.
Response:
{"hour": 6, "minute": 26}
